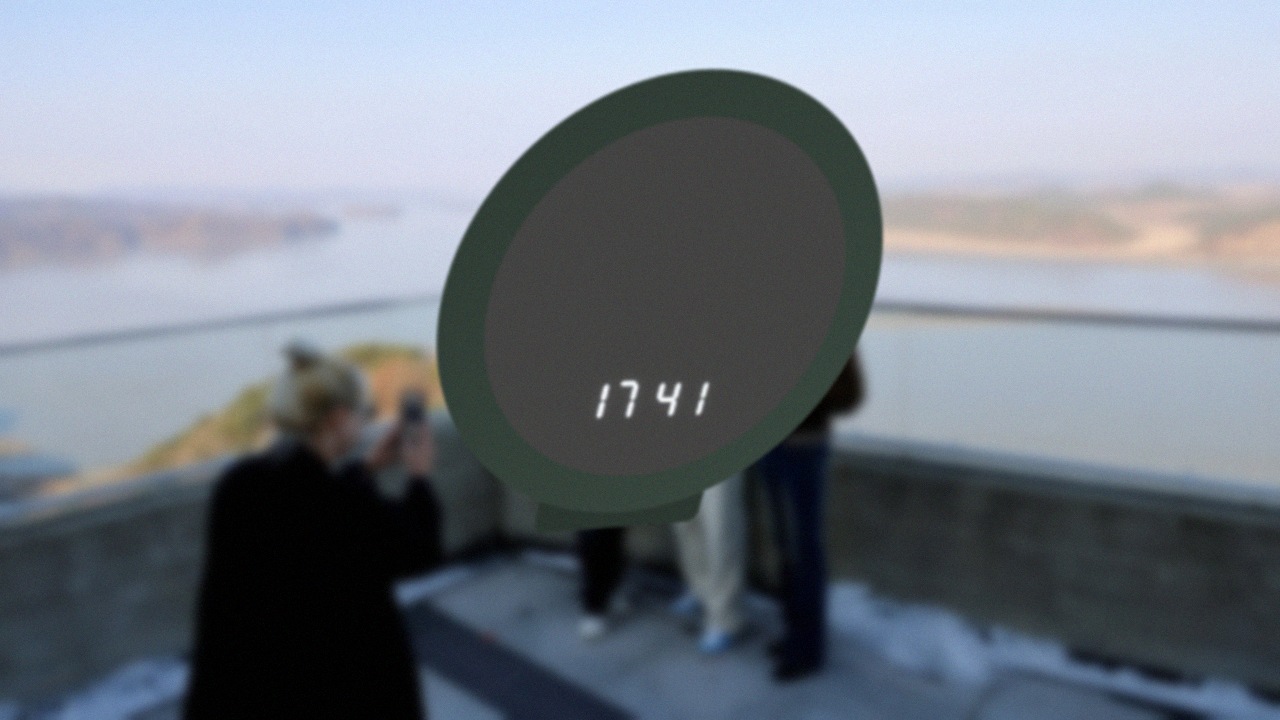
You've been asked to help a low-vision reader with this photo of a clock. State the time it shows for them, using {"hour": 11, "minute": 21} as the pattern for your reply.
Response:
{"hour": 17, "minute": 41}
